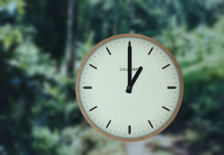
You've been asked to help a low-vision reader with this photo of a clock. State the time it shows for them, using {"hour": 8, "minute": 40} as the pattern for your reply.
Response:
{"hour": 1, "minute": 0}
